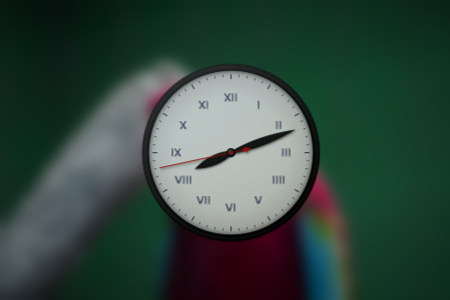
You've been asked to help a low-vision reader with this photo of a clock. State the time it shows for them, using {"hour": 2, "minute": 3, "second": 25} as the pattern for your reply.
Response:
{"hour": 8, "minute": 11, "second": 43}
